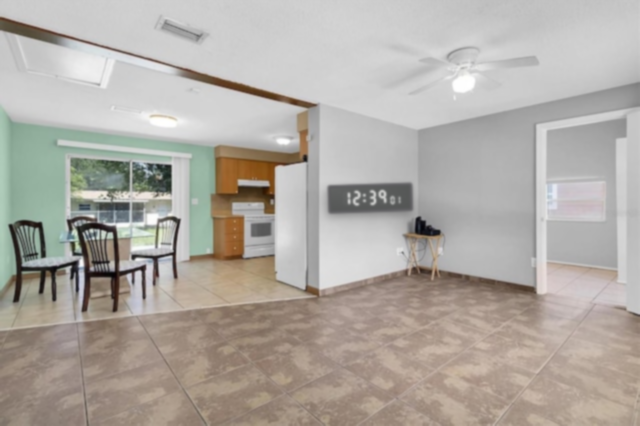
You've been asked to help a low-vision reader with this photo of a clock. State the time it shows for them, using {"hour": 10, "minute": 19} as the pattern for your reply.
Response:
{"hour": 12, "minute": 39}
